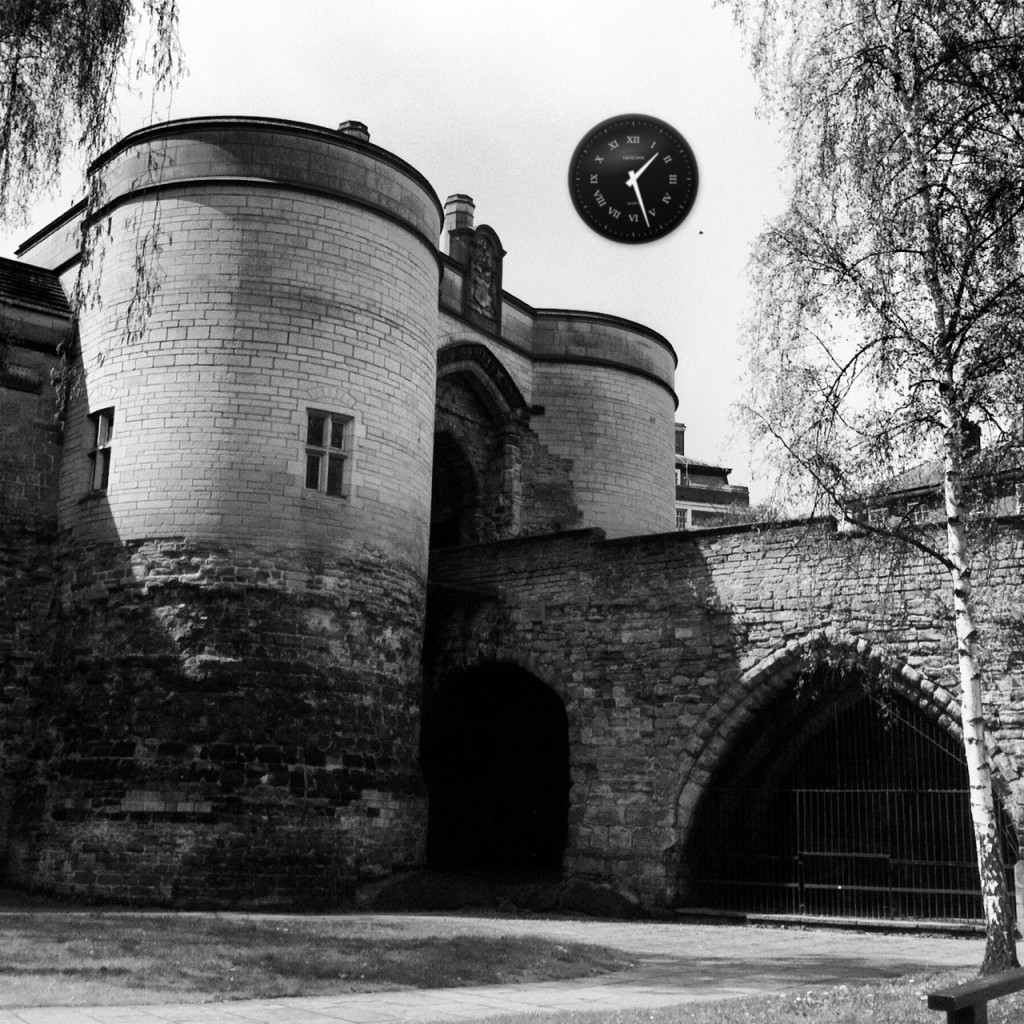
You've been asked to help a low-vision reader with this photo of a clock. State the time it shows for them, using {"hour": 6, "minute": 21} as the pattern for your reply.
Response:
{"hour": 1, "minute": 27}
